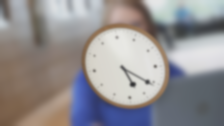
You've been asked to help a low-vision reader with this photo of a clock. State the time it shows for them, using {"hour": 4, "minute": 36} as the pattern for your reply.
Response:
{"hour": 5, "minute": 21}
